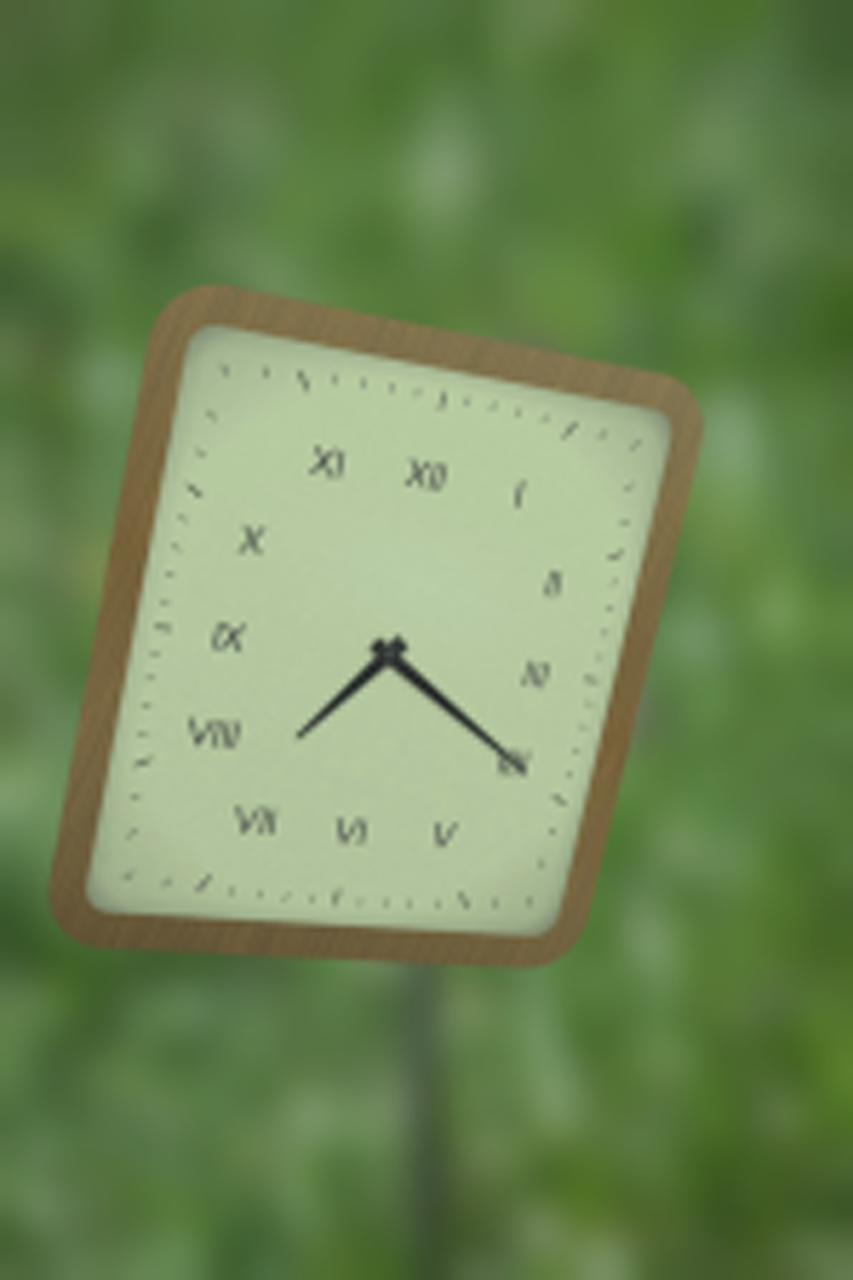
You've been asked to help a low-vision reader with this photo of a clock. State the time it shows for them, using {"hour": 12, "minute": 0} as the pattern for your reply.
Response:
{"hour": 7, "minute": 20}
